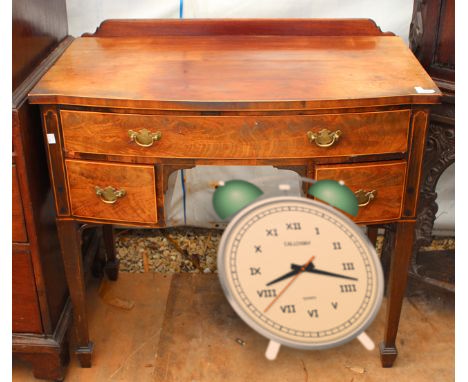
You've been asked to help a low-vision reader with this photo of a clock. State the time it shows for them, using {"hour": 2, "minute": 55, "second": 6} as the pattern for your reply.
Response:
{"hour": 8, "minute": 17, "second": 38}
